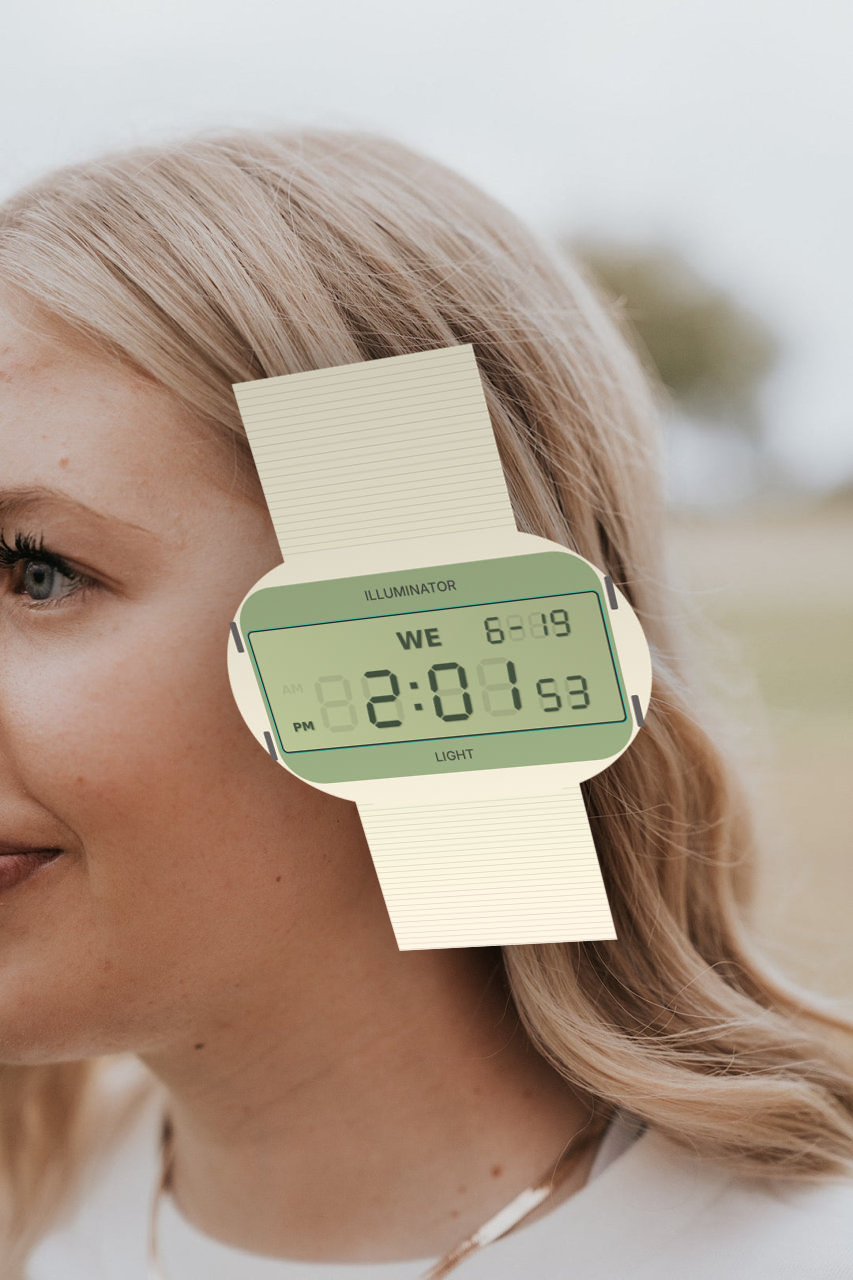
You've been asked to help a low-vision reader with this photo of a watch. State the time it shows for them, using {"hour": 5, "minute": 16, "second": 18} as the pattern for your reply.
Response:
{"hour": 2, "minute": 1, "second": 53}
